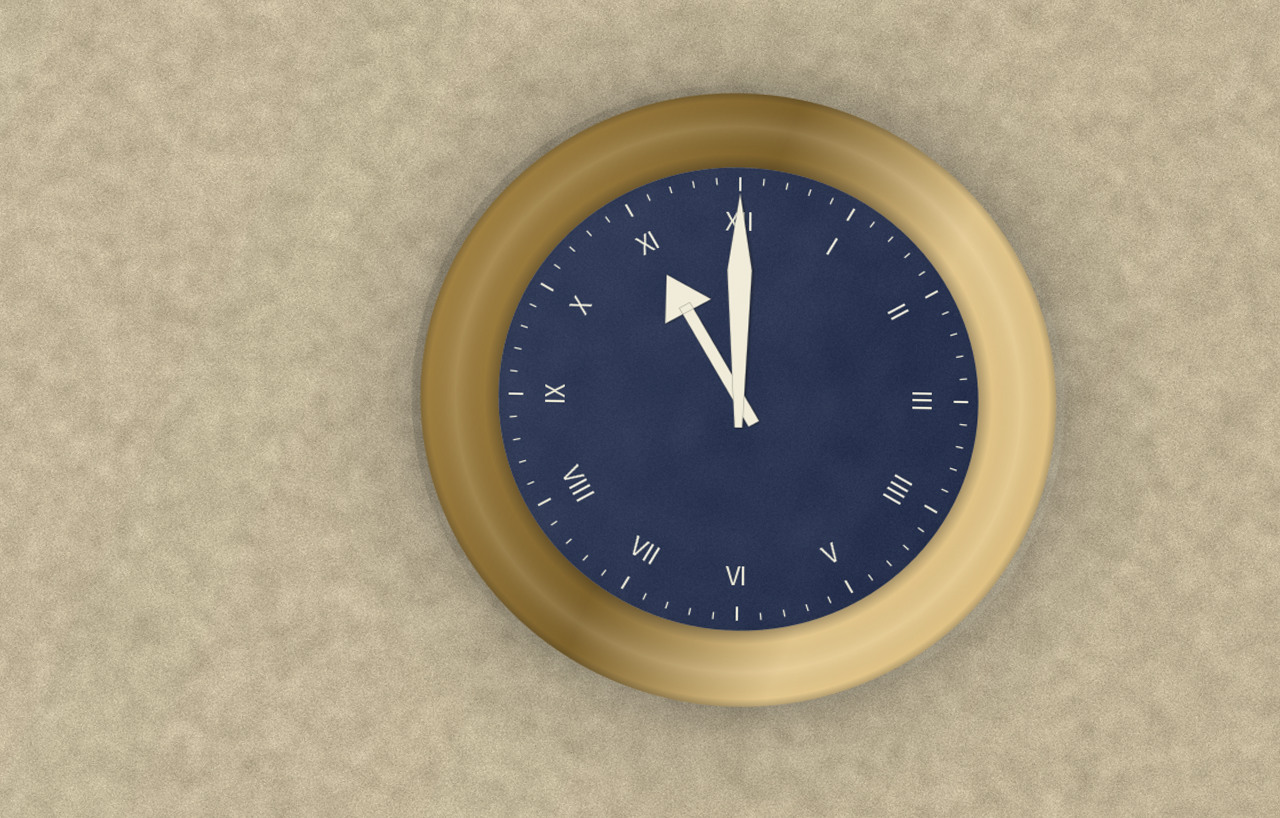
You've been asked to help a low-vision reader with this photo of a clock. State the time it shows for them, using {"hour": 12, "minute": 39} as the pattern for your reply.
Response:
{"hour": 11, "minute": 0}
